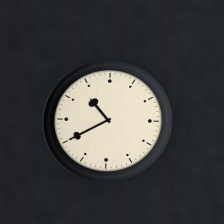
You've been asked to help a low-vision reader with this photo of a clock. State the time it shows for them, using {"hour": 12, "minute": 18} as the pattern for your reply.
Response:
{"hour": 10, "minute": 40}
